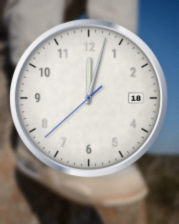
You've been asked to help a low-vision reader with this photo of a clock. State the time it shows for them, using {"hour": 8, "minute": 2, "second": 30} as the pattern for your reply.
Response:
{"hour": 12, "minute": 2, "second": 38}
